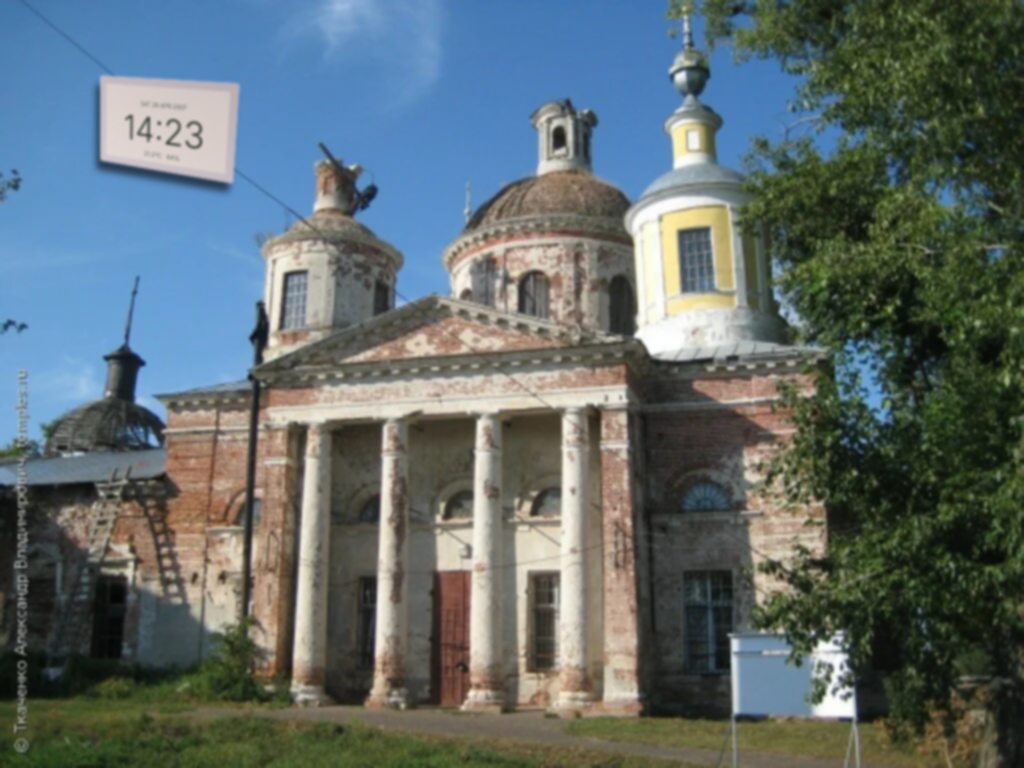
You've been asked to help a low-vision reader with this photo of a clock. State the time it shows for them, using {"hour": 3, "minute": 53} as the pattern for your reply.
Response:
{"hour": 14, "minute": 23}
